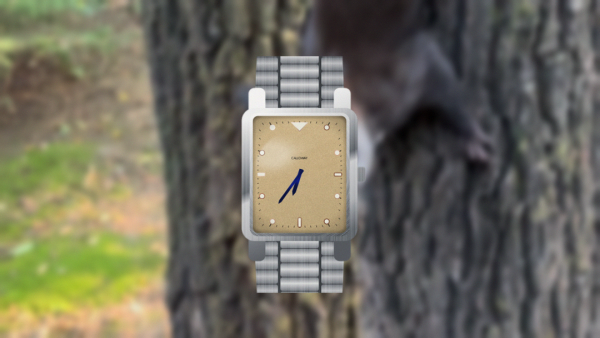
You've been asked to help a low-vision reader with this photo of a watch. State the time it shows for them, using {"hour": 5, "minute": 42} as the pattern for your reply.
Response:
{"hour": 6, "minute": 36}
